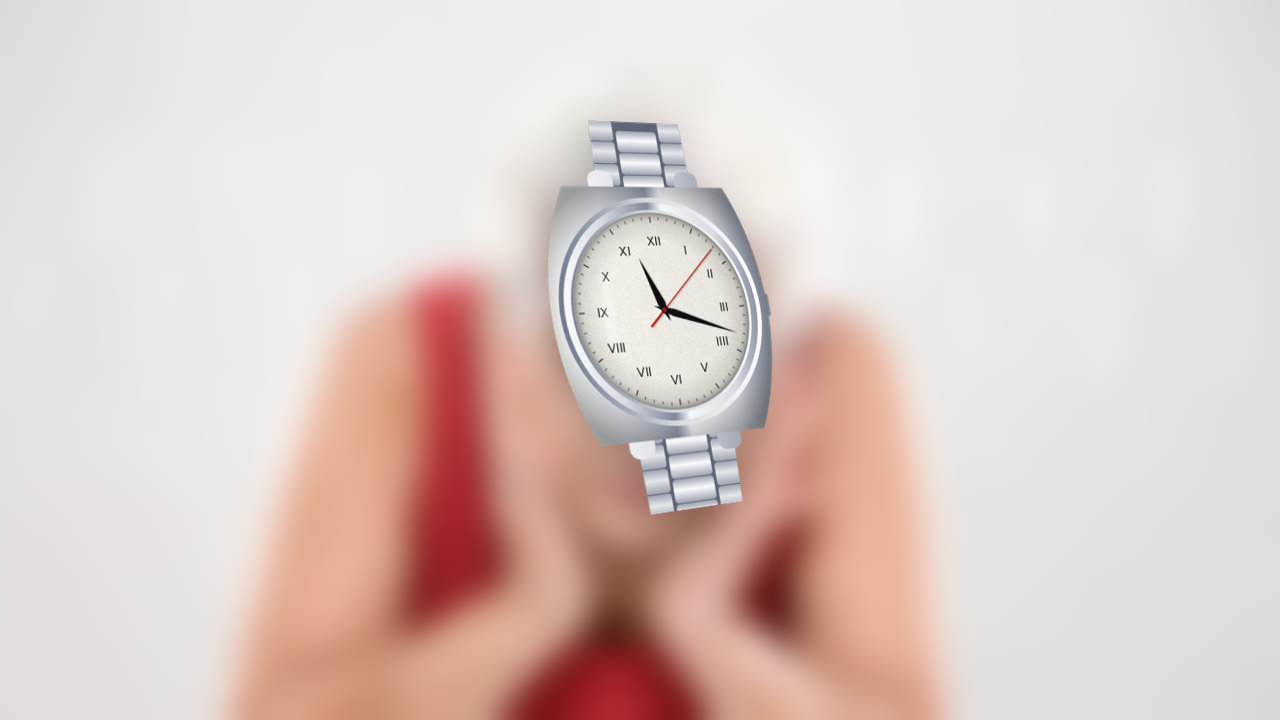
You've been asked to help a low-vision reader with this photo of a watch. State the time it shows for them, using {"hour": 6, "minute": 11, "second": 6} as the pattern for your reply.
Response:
{"hour": 11, "minute": 18, "second": 8}
